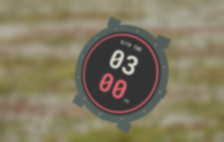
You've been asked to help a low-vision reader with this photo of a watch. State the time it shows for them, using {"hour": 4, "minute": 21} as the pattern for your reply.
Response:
{"hour": 3, "minute": 0}
